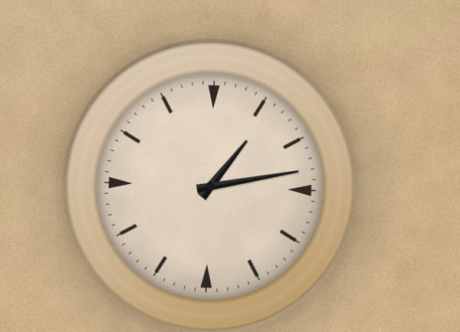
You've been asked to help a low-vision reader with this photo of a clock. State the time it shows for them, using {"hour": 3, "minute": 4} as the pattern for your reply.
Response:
{"hour": 1, "minute": 13}
